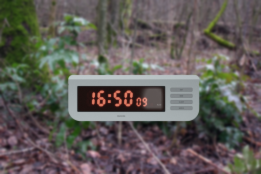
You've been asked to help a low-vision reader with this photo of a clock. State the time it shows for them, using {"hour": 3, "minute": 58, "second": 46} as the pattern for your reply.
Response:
{"hour": 16, "minute": 50, "second": 9}
